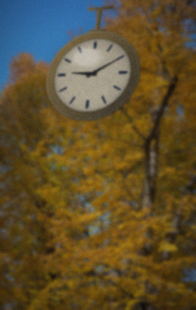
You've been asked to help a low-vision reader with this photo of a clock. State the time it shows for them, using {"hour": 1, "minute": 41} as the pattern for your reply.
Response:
{"hour": 9, "minute": 10}
